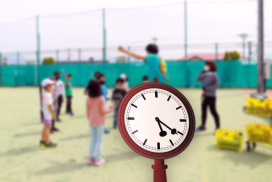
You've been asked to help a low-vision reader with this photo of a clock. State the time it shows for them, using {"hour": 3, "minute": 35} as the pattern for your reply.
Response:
{"hour": 5, "minute": 21}
